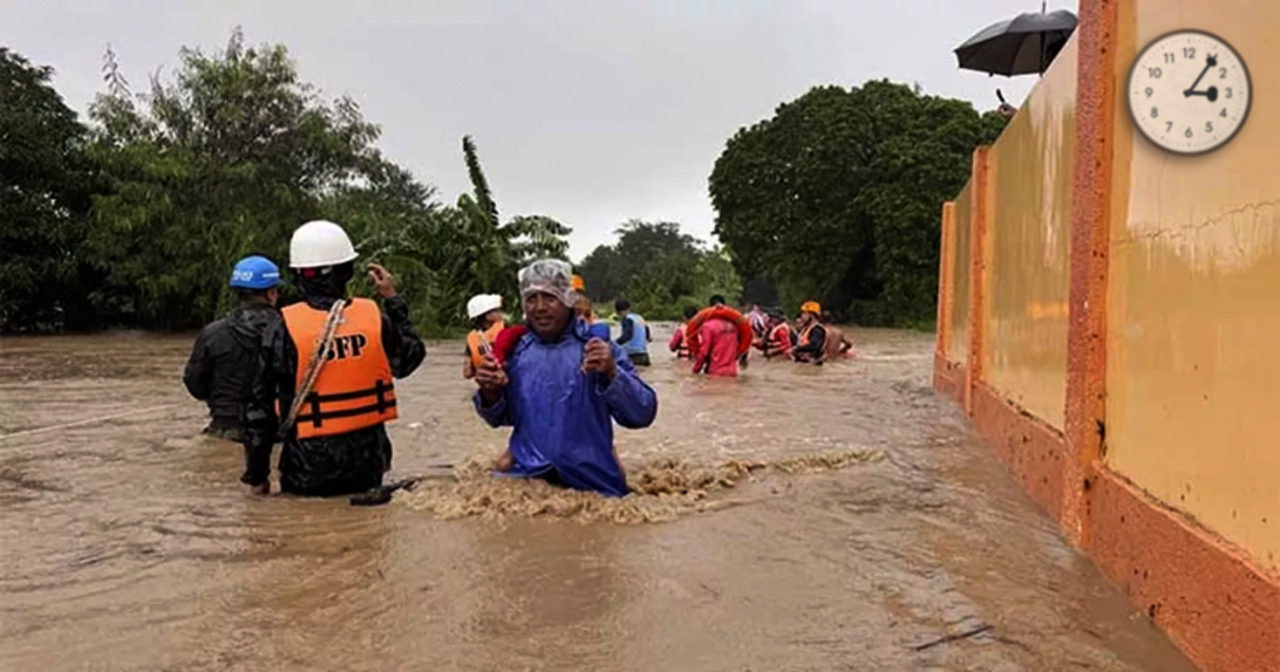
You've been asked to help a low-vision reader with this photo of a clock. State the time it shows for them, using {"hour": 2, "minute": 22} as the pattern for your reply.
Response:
{"hour": 3, "minute": 6}
